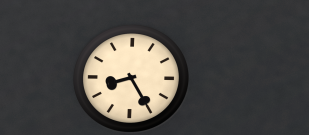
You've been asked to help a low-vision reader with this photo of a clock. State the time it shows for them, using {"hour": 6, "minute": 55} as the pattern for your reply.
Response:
{"hour": 8, "minute": 25}
